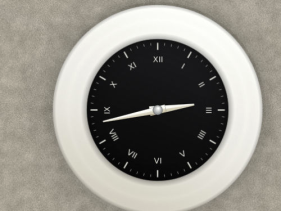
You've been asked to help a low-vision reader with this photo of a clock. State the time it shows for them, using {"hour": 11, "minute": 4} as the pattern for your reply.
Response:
{"hour": 2, "minute": 43}
